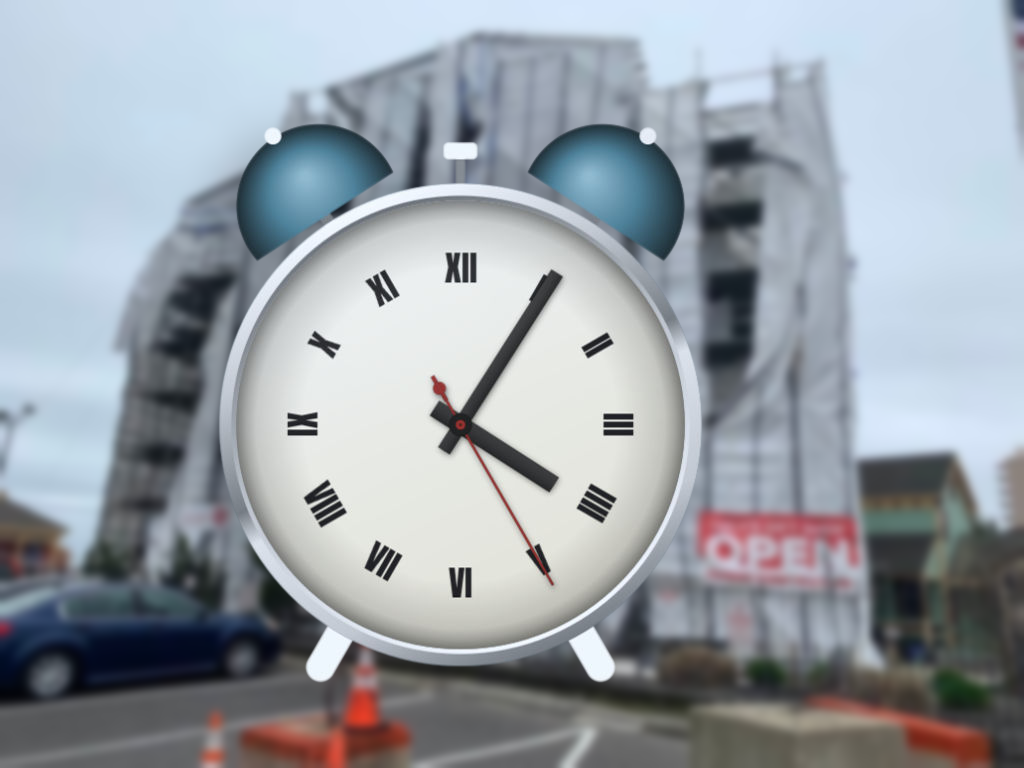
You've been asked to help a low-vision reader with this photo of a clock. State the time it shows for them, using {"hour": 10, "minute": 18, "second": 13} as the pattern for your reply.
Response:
{"hour": 4, "minute": 5, "second": 25}
